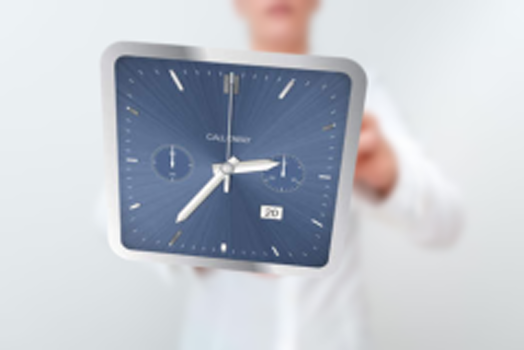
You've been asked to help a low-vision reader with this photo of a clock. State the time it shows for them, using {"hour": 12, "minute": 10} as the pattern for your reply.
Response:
{"hour": 2, "minute": 36}
